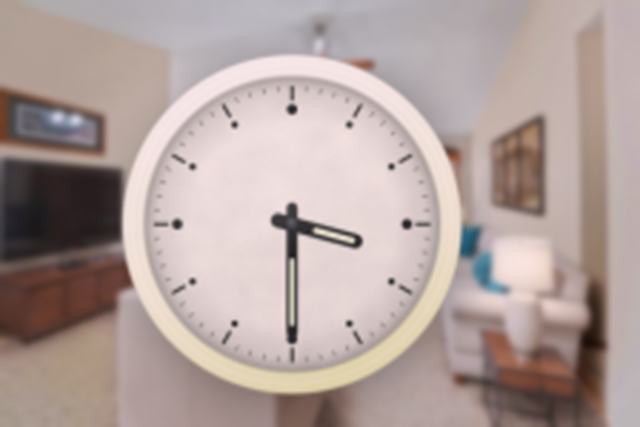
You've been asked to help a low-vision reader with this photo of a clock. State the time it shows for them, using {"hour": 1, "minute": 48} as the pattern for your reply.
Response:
{"hour": 3, "minute": 30}
